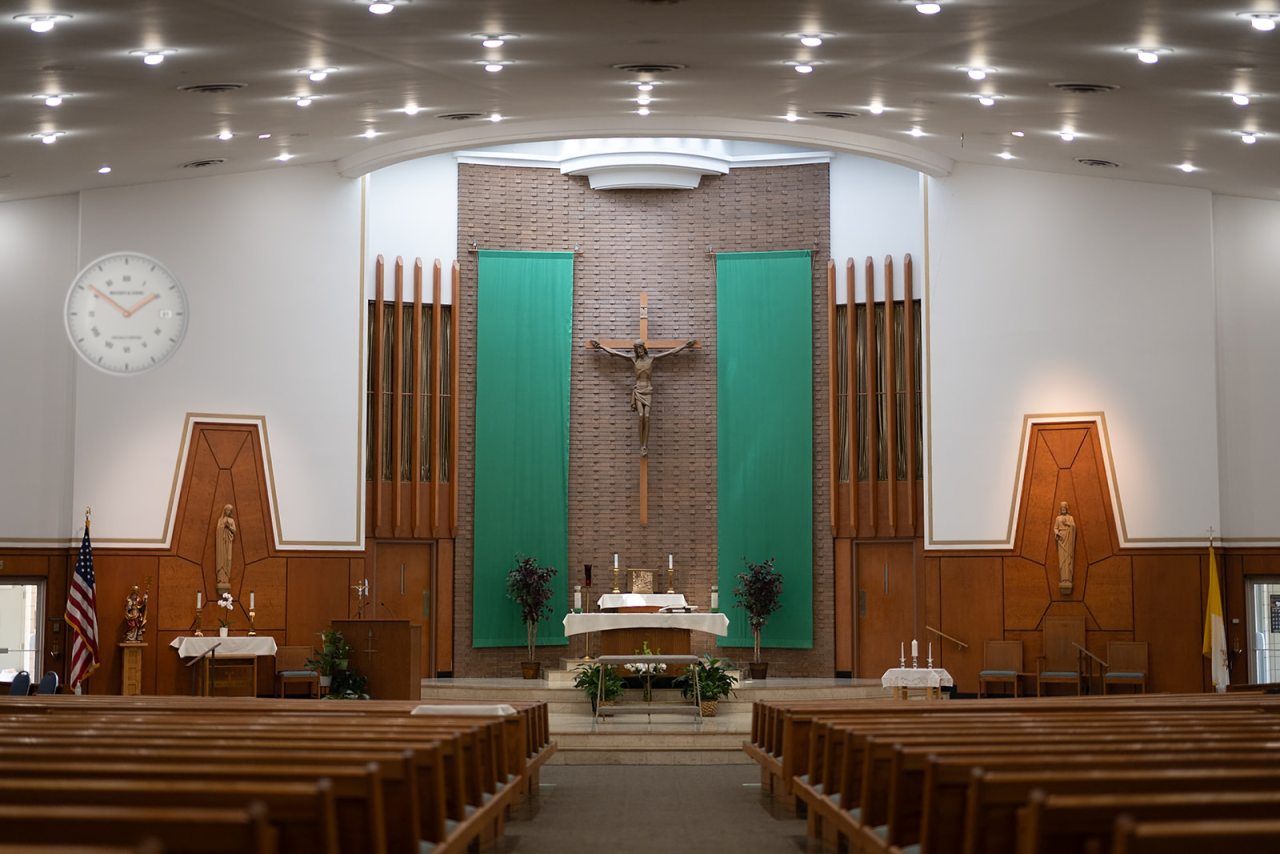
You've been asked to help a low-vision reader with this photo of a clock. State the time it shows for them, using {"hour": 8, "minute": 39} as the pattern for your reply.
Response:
{"hour": 1, "minute": 51}
